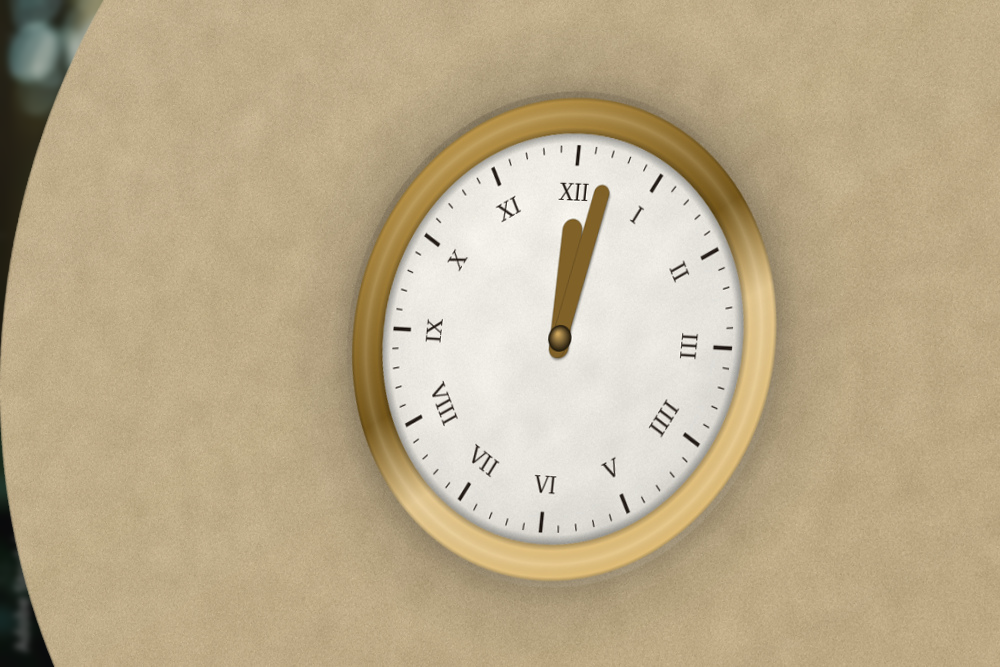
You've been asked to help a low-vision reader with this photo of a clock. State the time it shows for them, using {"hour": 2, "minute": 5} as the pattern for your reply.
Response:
{"hour": 12, "minute": 2}
